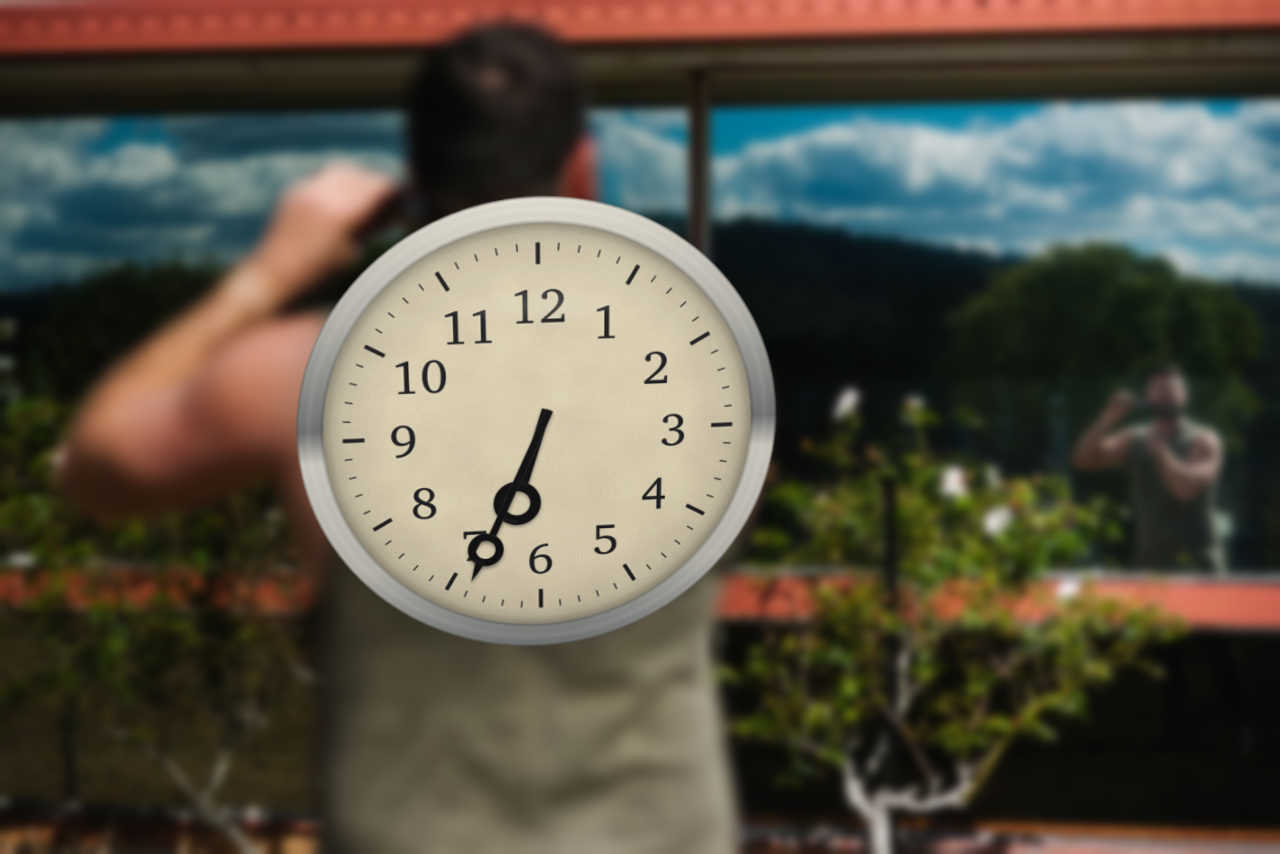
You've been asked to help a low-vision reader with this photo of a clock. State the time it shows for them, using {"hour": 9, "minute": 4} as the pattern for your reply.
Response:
{"hour": 6, "minute": 34}
